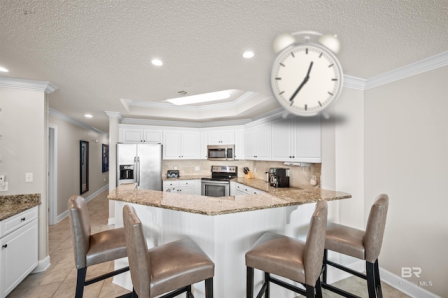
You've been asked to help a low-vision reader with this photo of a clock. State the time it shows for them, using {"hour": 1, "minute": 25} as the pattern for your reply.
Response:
{"hour": 12, "minute": 36}
